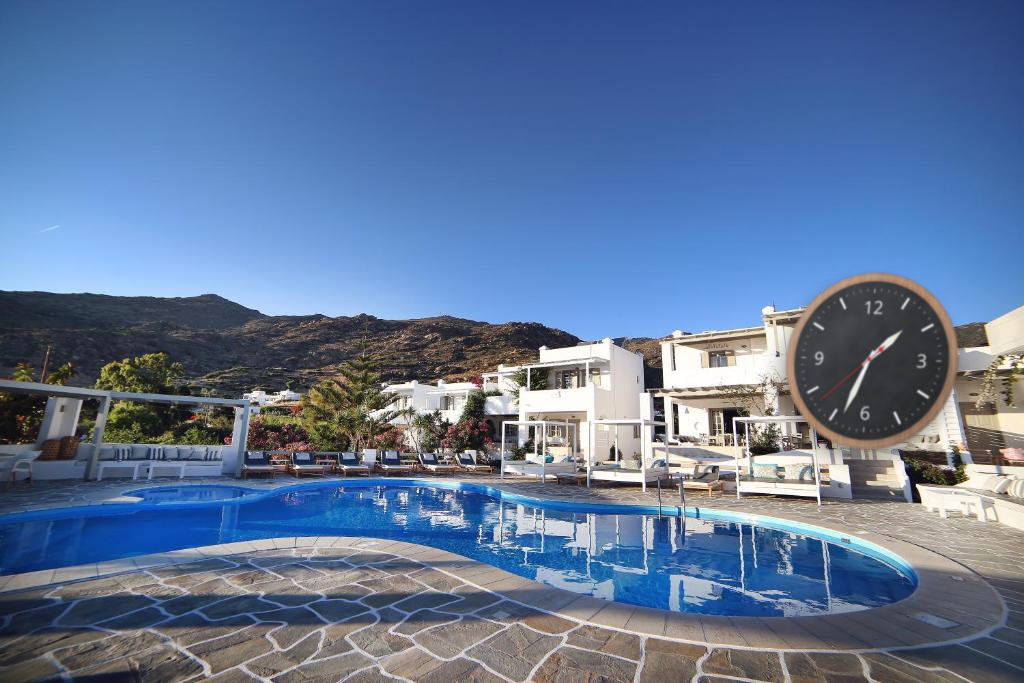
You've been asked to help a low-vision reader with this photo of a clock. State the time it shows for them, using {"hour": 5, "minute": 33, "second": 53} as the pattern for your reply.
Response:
{"hour": 1, "minute": 33, "second": 38}
